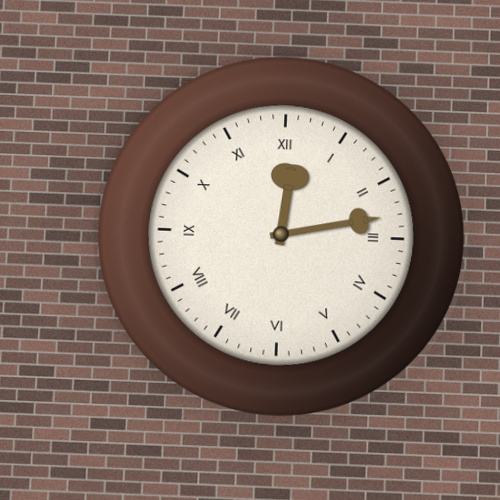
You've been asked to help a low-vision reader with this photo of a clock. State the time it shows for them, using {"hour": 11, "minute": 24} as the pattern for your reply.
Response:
{"hour": 12, "minute": 13}
